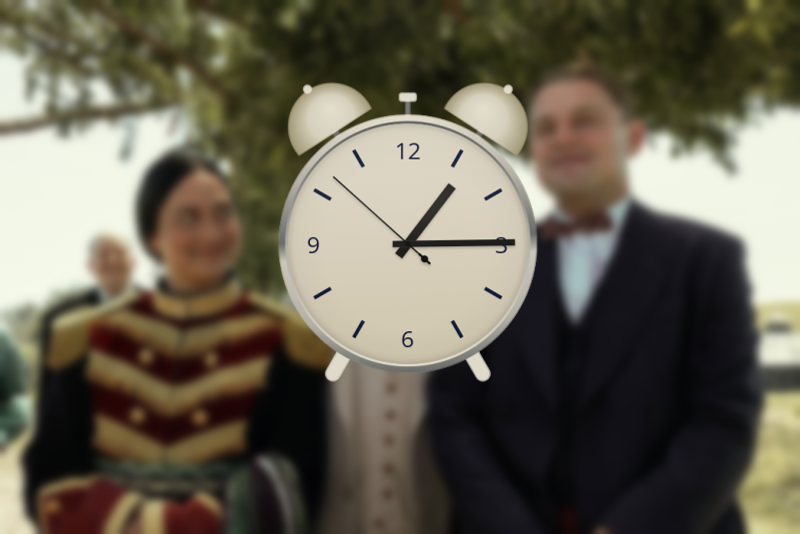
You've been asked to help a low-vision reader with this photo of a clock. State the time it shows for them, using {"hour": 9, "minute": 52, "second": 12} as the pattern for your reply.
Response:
{"hour": 1, "minute": 14, "second": 52}
